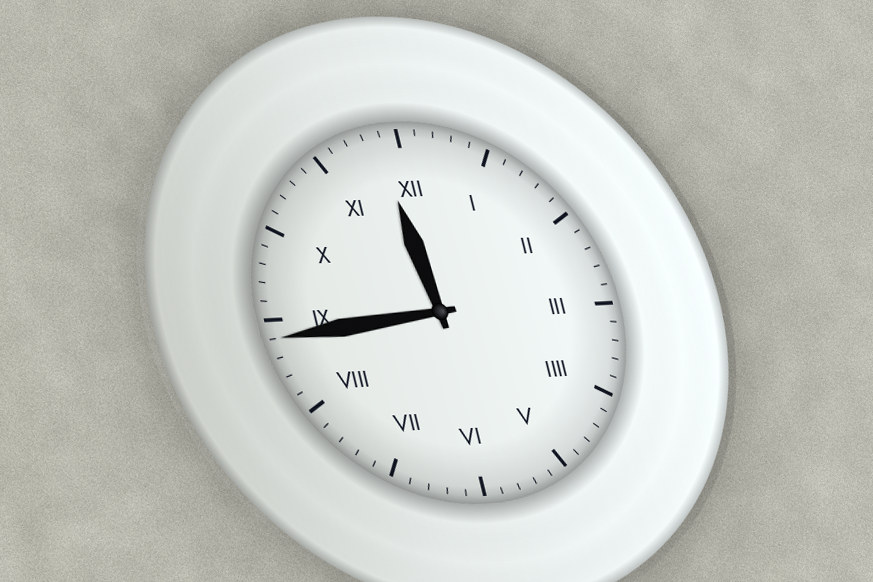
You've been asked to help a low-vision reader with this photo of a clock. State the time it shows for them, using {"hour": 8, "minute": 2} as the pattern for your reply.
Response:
{"hour": 11, "minute": 44}
